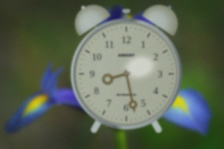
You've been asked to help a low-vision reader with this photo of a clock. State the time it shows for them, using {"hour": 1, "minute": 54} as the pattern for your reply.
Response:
{"hour": 8, "minute": 28}
